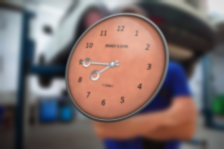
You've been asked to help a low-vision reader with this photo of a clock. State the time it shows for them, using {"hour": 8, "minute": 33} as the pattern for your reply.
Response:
{"hour": 7, "minute": 45}
